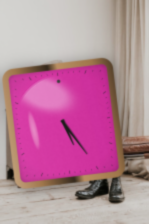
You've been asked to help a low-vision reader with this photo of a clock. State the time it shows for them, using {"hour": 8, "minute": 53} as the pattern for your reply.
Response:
{"hour": 5, "minute": 25}
